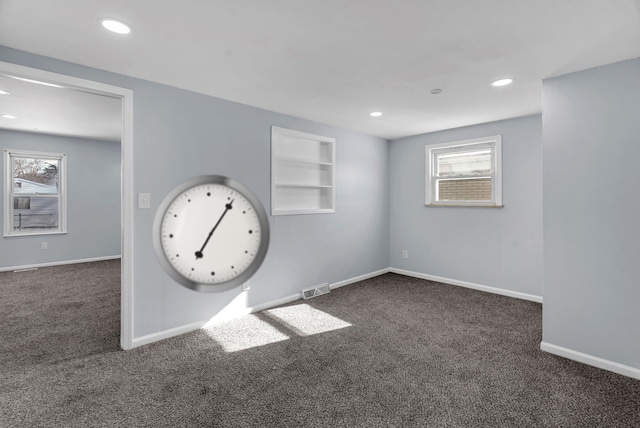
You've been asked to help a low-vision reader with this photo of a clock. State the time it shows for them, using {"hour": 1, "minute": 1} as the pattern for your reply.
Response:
{"hour": 7, "minute": 6}
